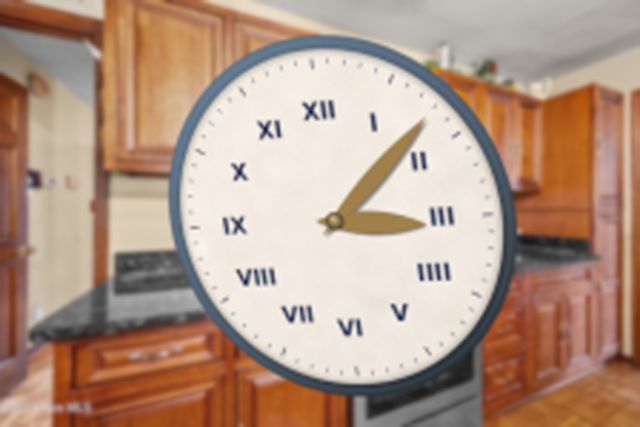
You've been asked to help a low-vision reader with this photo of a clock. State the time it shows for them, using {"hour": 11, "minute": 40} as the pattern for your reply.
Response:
{"hour": 3, "minute": 8}
